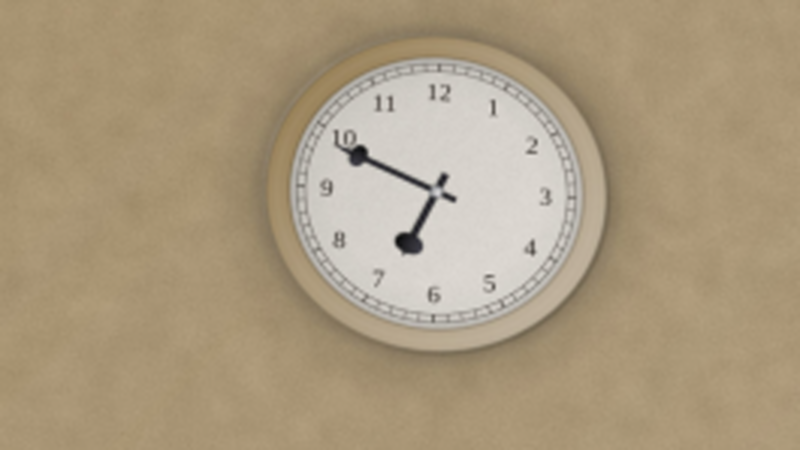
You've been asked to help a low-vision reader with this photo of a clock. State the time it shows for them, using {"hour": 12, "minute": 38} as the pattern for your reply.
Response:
{"hour": 6, "minute": 49}
